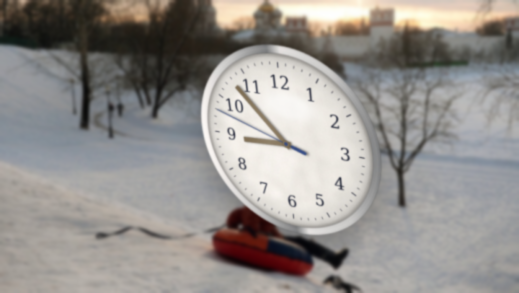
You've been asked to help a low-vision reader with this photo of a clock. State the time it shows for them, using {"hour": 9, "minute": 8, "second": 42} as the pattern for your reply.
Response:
{"hour": 8, "minute": 52, "second": 48}
